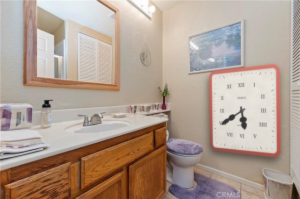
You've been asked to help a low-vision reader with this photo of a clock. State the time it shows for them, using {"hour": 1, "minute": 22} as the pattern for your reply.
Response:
{"hour": 5, "minute": 40}
